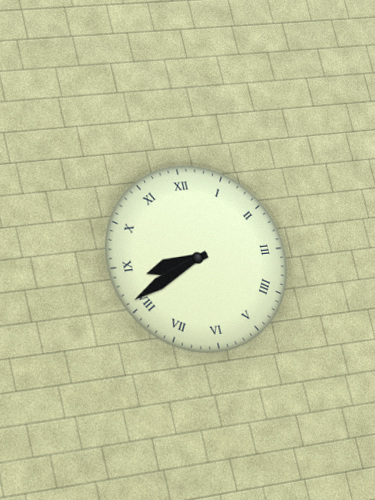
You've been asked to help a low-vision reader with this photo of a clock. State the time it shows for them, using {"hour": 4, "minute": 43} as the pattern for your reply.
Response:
{"hour": 8, "minute": 41}
